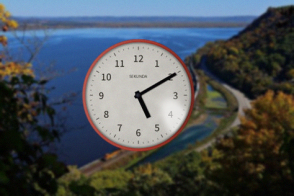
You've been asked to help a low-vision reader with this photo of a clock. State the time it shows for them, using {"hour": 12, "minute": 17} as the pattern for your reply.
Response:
{"hour": 5, "minute": 10}
